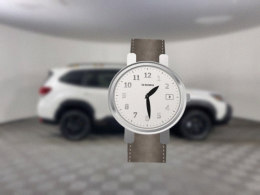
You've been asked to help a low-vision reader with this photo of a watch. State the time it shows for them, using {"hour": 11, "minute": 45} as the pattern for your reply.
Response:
{"hour": 1, "minute": 29}
